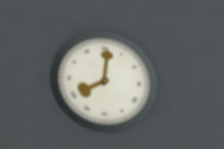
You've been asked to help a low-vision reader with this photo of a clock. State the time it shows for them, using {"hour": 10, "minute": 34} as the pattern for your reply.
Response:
{"hour": 8, "minute": 1}
